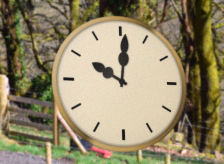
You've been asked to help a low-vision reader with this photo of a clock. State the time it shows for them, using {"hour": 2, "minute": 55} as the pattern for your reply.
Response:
{"hour": 10, "minute": 1}
